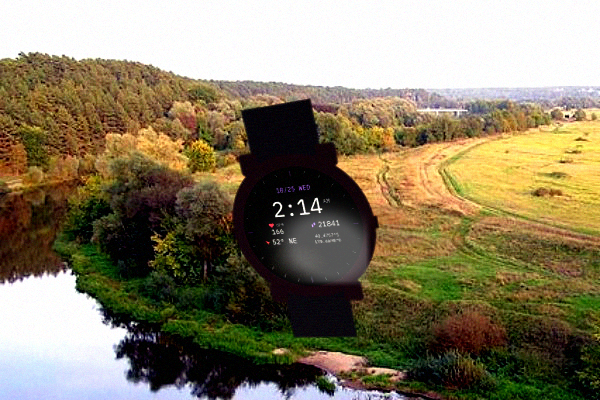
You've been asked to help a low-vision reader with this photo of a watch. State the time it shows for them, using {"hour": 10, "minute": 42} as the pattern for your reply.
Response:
{"hour": 2, "minute": 14}
